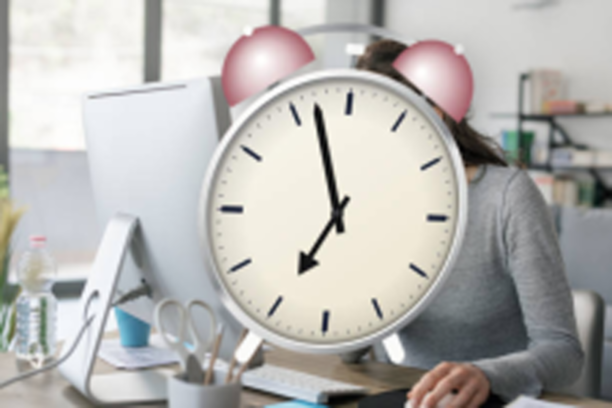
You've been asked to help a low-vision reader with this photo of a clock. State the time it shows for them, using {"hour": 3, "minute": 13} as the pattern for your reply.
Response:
{"hour": 6, "minute": 57}
